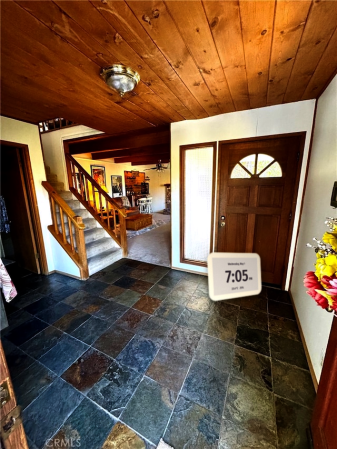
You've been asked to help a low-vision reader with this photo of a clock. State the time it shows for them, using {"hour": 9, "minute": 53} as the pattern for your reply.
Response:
{"hour": 7, "minute": 5}
